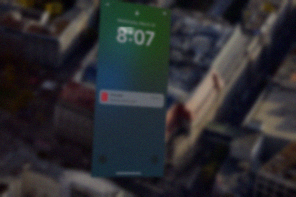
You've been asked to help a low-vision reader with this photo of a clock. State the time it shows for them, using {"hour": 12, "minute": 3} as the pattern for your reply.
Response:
{"hour": 8, "minute": 7}
